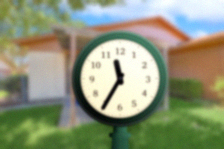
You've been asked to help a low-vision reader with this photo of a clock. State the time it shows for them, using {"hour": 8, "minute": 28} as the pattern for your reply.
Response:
{"hour": 11, "minute": 35}
